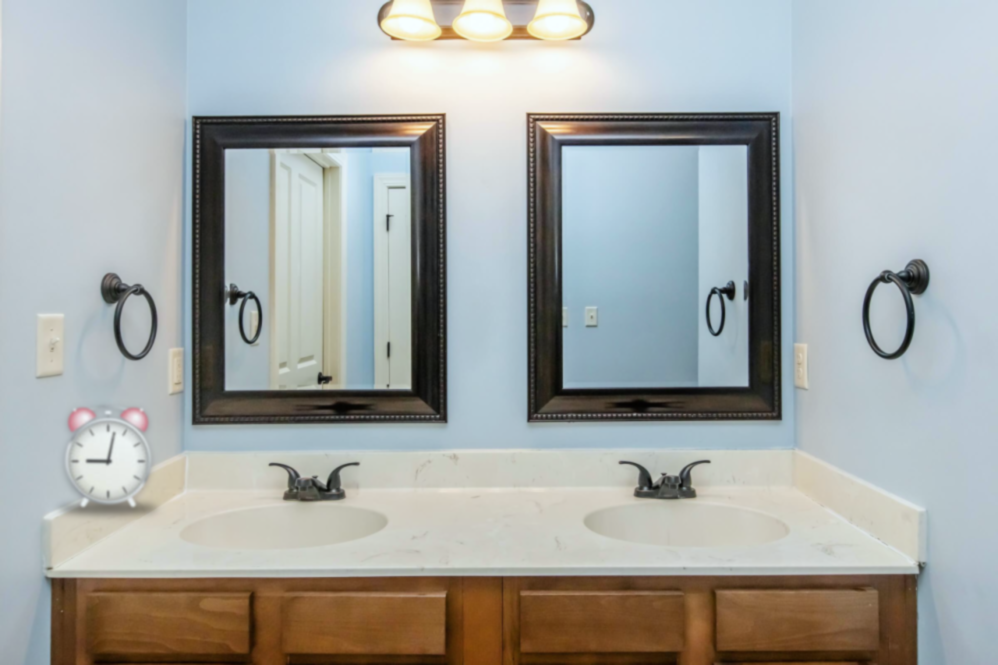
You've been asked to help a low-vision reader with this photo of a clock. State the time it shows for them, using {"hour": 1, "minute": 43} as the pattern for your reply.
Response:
{"hour": 9, "minute": 2}
